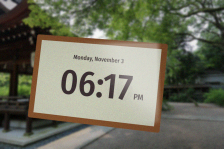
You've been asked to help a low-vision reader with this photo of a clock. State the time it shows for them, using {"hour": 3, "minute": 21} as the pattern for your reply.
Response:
{"hour": 6, "minute": 17}
